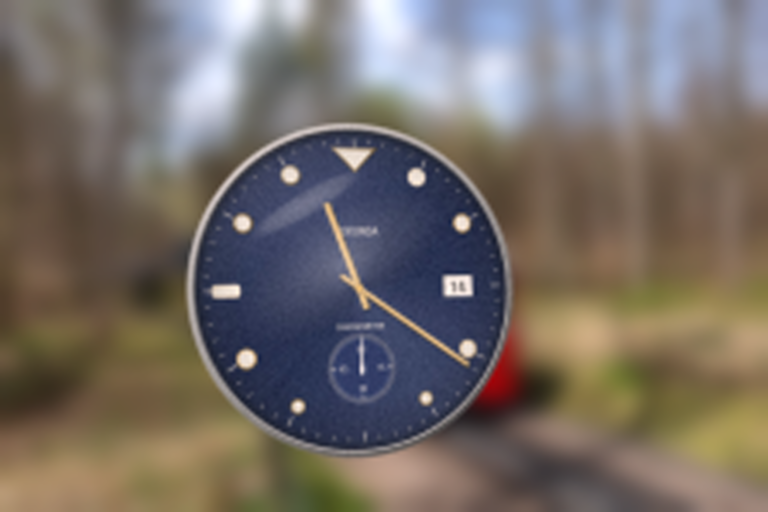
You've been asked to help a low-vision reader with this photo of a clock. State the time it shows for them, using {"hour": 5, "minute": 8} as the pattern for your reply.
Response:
{"hour": 11, "minute": 21}
